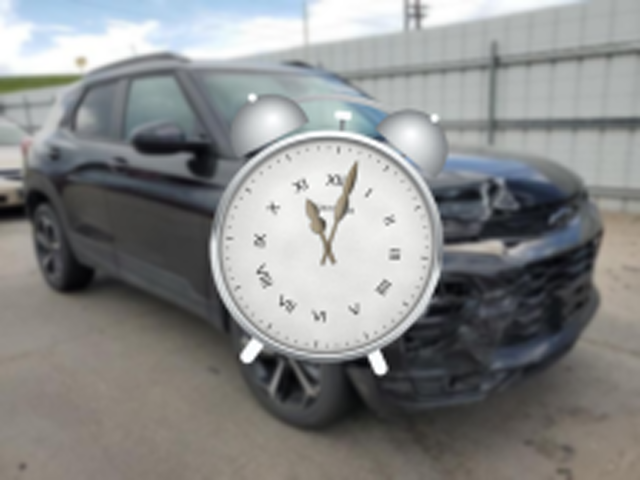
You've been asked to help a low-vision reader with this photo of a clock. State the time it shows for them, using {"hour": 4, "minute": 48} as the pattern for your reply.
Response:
{"hour": 11, "minute": 2}
